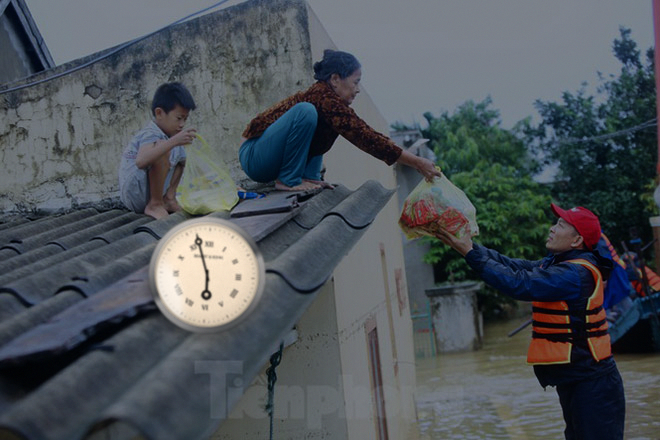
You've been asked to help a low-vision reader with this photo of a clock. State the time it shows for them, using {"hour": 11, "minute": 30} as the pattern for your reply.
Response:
{"hour": 5, "minute": 57}
